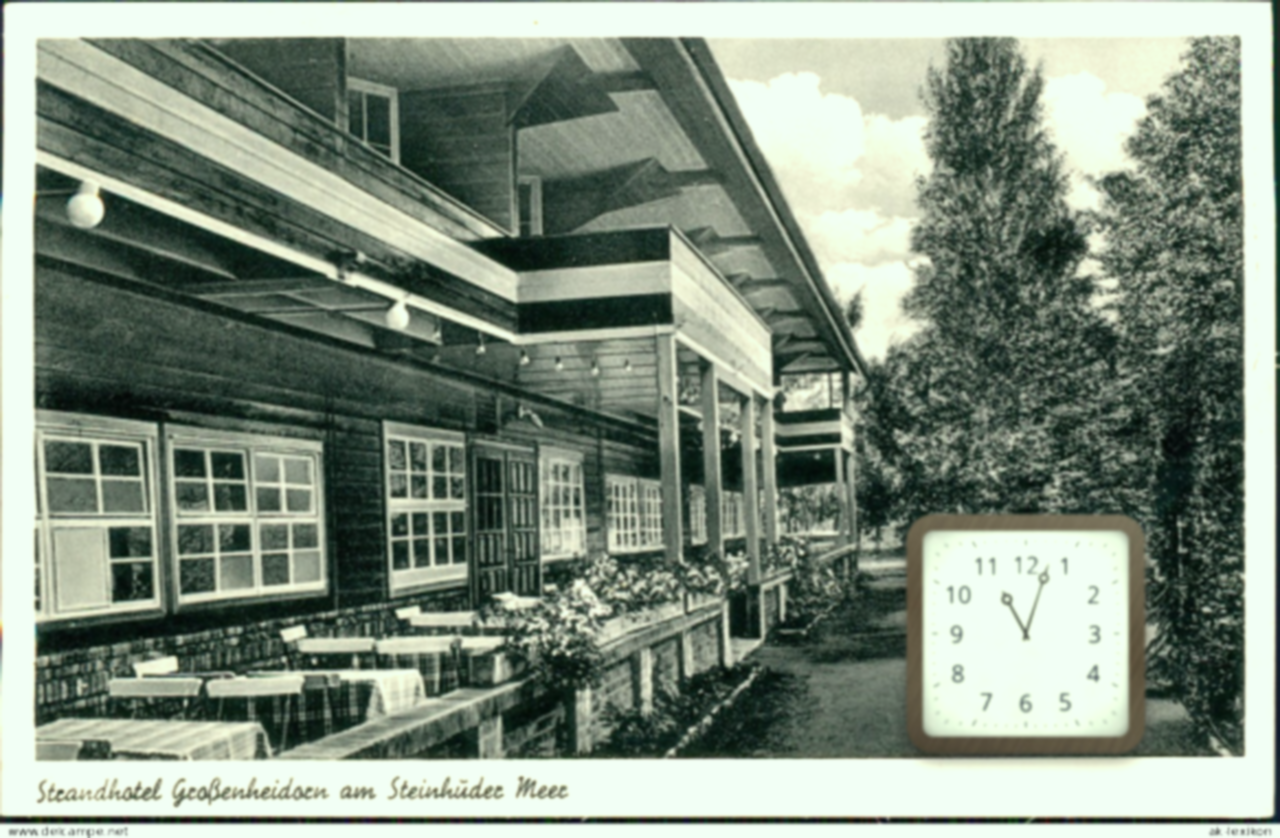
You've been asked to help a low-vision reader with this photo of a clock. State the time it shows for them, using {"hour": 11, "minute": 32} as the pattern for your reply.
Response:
{"hour": 11, "minute": 3}
